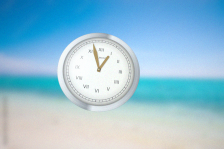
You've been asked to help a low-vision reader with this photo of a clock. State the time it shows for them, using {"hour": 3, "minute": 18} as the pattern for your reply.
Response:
{"hour": 12, "minute": 57}
